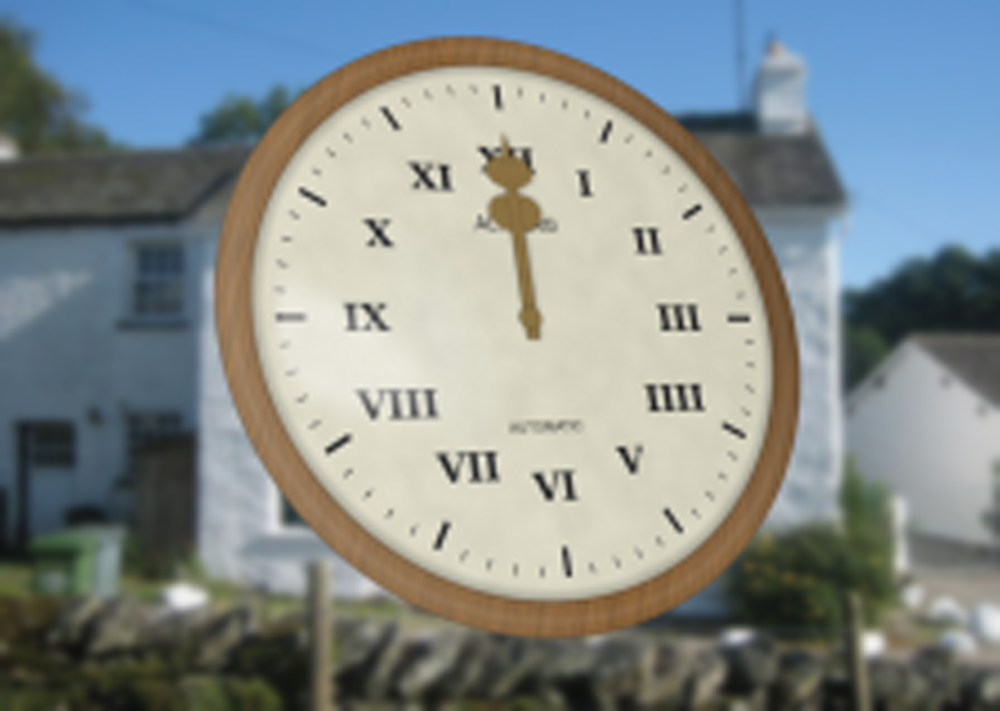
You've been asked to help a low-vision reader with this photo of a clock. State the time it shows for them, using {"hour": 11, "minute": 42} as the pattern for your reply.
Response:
{"hour": 12, "minute": 0}
